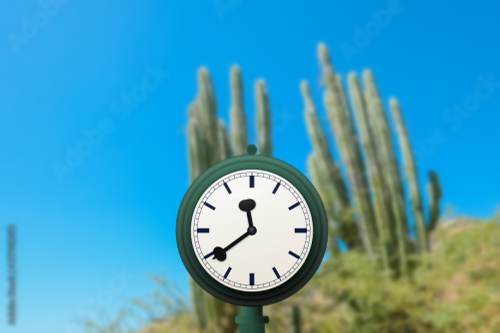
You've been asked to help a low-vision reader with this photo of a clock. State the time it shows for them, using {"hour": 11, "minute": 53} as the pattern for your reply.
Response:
{"hour": 11, "minute": 39}
